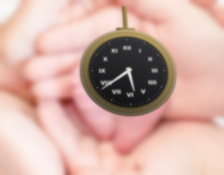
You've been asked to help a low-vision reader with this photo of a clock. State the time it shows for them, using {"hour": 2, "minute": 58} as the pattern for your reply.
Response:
{"hour": 5, "minute": 39}
